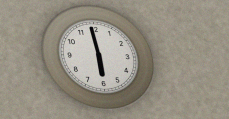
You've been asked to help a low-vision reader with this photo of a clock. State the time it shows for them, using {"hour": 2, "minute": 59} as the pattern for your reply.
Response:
{"hour": 5, "minute": 59}
